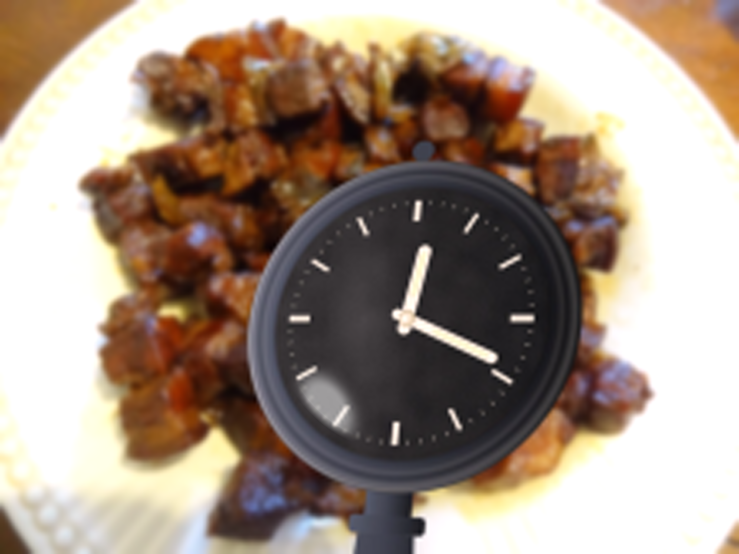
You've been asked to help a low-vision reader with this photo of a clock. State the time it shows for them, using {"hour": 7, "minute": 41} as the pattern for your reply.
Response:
{"hour": 12, "minute": 19}
